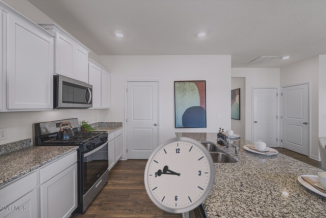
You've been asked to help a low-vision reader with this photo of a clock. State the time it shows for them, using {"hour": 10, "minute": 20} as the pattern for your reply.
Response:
{"hour": 9, "minute": 46}
